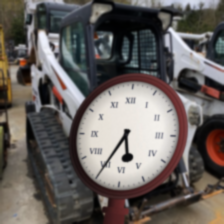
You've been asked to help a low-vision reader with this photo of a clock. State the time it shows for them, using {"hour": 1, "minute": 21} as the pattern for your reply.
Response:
{"hour": 5, "minute": 35}
